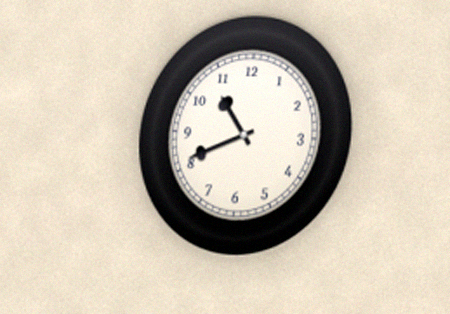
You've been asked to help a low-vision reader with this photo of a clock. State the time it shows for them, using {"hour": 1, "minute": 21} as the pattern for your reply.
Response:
{"hour": 10, "minute": 41}
